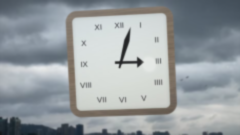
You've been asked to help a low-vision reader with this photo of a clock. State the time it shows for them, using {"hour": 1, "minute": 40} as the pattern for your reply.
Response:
{"hour": 3, "minute": 3}
